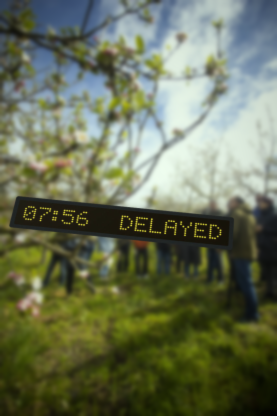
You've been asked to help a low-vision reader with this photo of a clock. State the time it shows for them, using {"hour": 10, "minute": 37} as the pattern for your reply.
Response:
{"hour": 7, "minute": 56}
